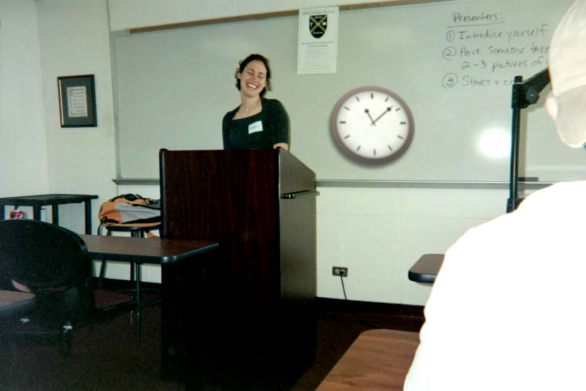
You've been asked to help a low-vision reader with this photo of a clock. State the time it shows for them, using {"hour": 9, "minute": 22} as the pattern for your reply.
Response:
{"hour": 11, "minute": 8}
